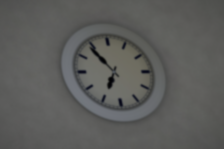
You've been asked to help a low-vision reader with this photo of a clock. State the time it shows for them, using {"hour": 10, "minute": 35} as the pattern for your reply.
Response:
{"hour": 6, "minute": 54}
